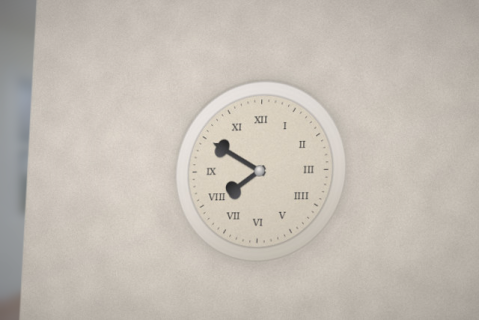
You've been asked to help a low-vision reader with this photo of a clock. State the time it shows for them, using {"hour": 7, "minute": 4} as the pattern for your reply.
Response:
{"hour": 7, "minute": 50}
